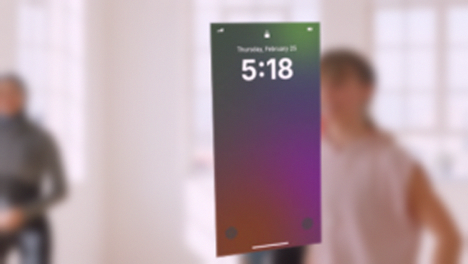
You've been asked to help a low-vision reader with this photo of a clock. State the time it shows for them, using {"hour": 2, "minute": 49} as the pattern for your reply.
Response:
{"hour": 5, "minute": 18}
